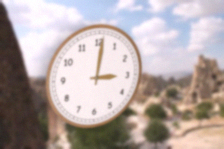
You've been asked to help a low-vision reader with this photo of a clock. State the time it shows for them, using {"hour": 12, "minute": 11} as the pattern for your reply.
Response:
{"hour": 3, "minute": 1}
